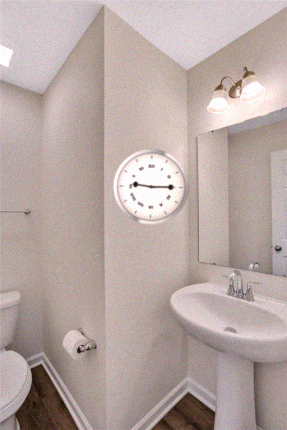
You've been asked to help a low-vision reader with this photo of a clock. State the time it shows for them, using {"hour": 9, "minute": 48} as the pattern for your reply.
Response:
{"hour": 9, "minute": 15}
